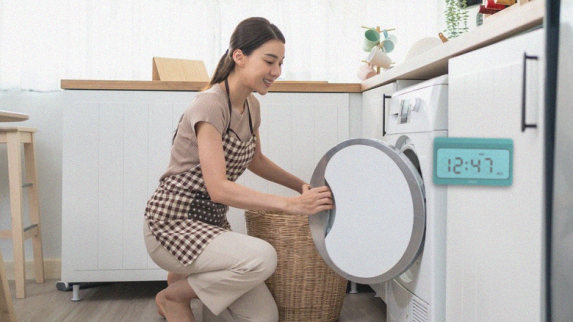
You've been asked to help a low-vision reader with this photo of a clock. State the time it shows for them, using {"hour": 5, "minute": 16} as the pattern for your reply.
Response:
{"hour": 12, "minute": 47}
